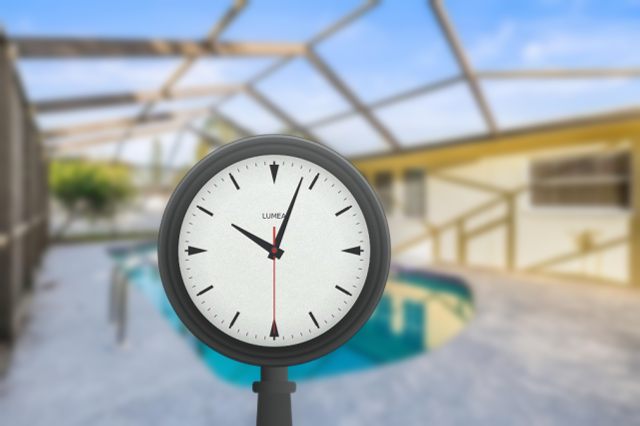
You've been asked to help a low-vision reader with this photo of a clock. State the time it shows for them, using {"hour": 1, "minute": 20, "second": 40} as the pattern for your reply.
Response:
{"hour": 10, "minute": 3, "second": 30}
